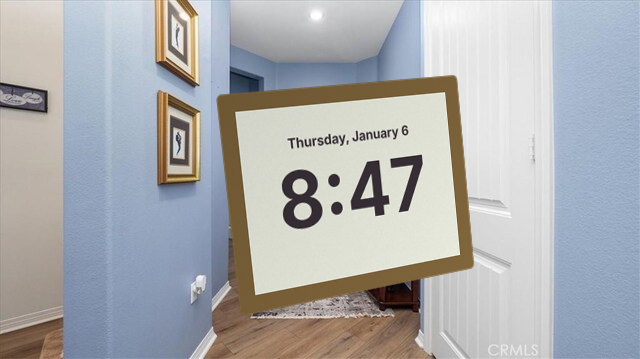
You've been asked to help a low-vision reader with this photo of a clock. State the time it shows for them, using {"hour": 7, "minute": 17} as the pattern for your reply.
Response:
{"hour": 8, "minute": 47}
